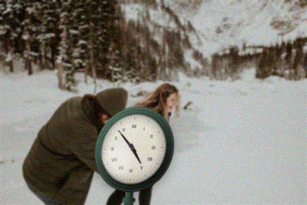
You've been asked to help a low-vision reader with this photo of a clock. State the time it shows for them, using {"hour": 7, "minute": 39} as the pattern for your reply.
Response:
{"hour": 4, "minute": 53}
